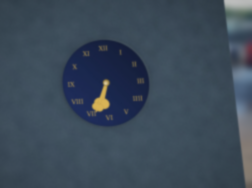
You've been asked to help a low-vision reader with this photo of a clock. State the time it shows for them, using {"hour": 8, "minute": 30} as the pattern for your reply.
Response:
{"hour": 6, "minute": 34}
